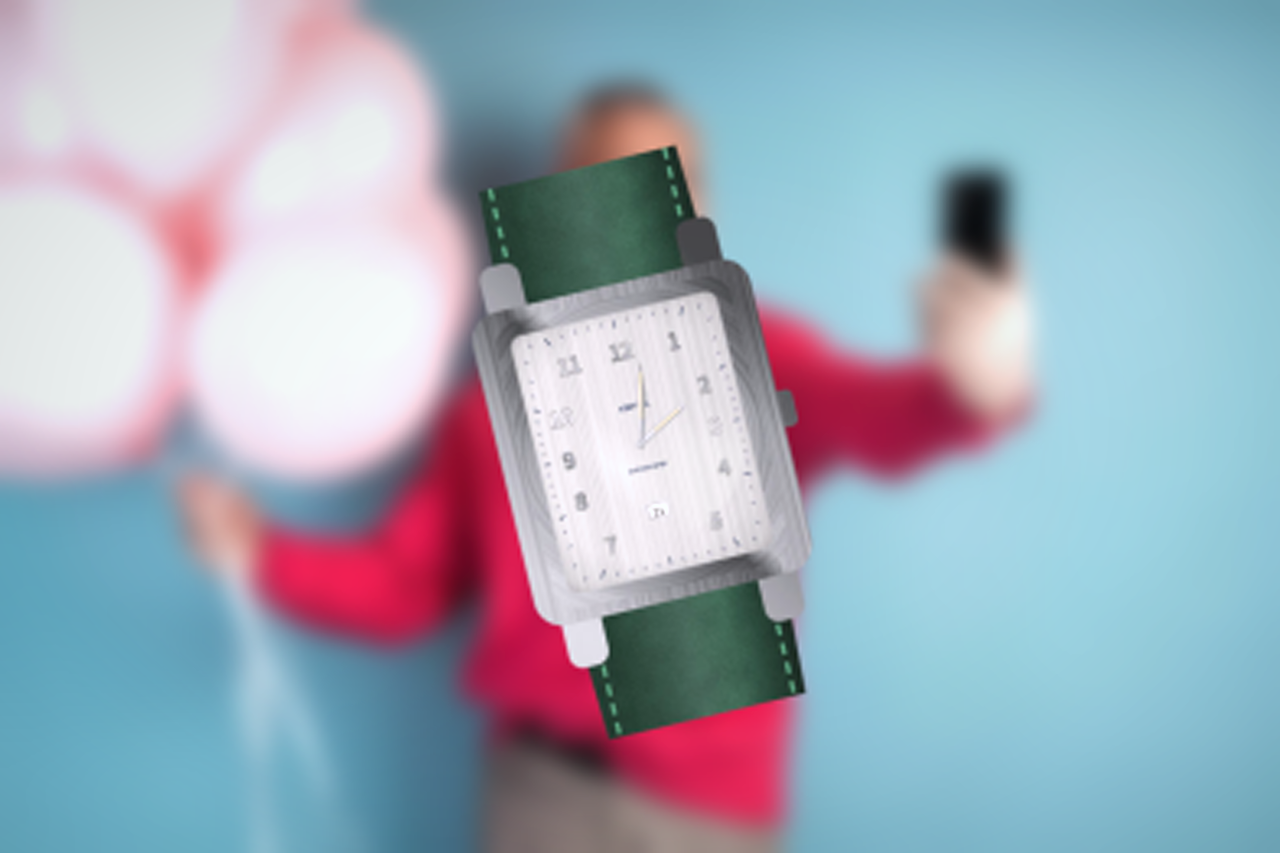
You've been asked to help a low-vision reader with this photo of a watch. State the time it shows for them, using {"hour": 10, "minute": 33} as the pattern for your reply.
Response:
{"hour": 2, "minute": 2}
